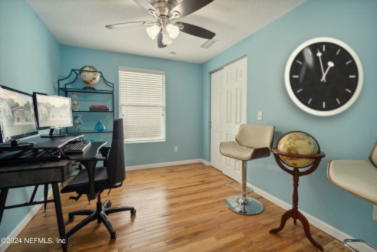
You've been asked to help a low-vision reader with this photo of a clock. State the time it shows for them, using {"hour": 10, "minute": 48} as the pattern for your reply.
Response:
{"hour": 12, "minute": 58}
